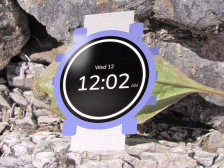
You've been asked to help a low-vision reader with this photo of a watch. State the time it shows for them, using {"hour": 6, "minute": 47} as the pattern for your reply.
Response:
{"hour": 12, "minute": 2}
